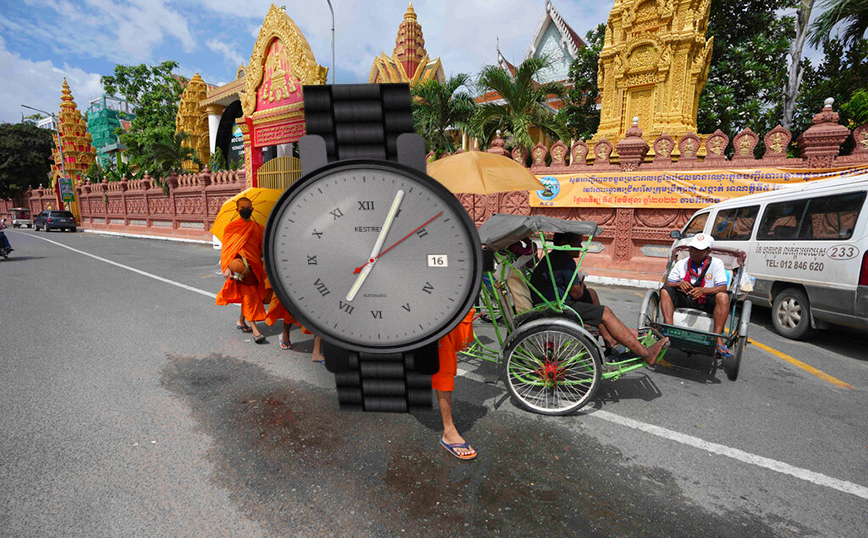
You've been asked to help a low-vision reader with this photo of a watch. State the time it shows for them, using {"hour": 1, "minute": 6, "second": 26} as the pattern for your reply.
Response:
{"hour": 7, "minute": 4, "second": 9}
